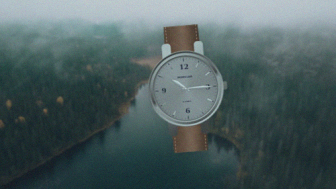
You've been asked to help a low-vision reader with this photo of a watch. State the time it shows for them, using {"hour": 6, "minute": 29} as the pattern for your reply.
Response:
{"hour": 10, "minute": 15}
